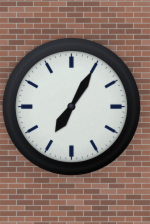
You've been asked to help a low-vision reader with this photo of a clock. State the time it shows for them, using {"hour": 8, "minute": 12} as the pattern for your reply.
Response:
{"hour": 7, "minute": 5}
